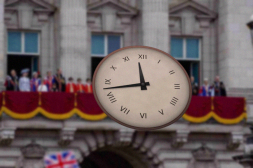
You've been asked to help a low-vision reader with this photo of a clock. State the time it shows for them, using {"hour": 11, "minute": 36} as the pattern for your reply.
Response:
{"hour": 11, "minute": 43}
